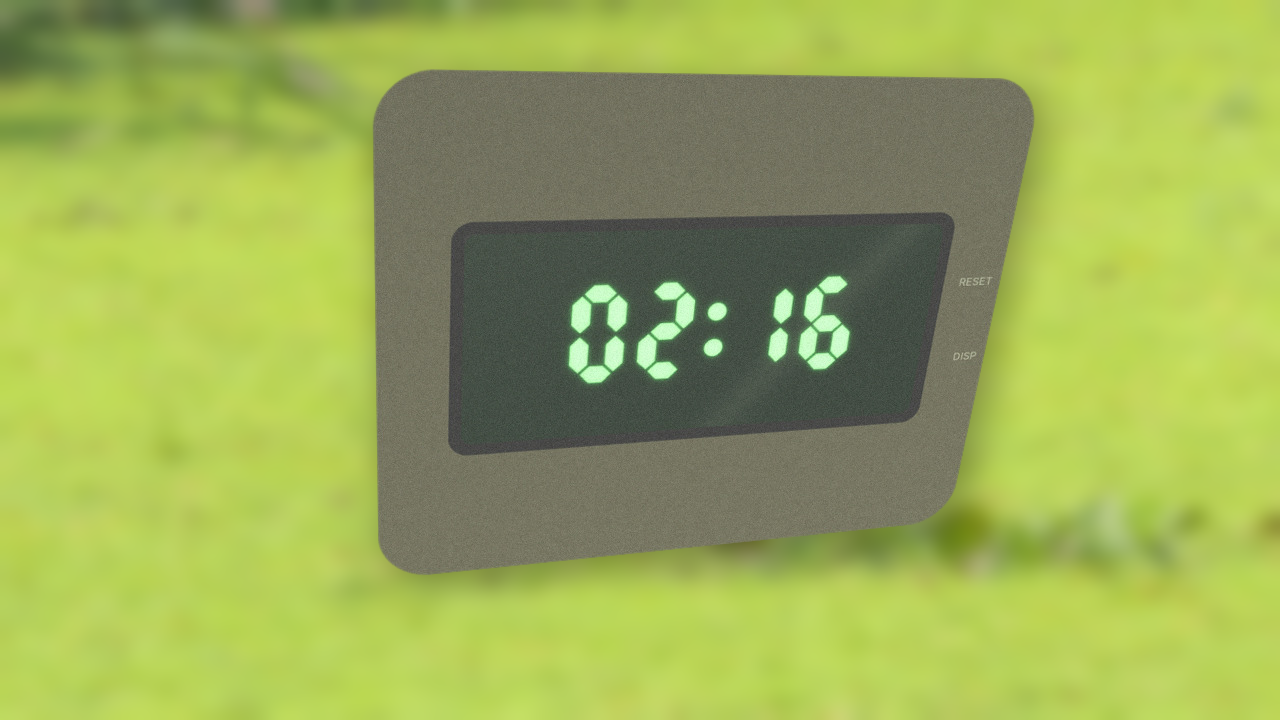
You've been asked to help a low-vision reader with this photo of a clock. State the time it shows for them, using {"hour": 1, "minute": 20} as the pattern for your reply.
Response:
{"hour": 2, "minute": 16}
